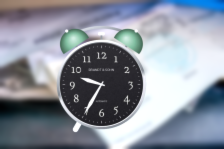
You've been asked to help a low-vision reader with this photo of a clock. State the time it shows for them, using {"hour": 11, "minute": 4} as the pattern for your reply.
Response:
{"hour": 9, "minute": 35}
